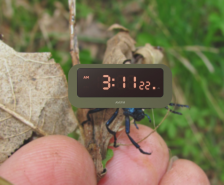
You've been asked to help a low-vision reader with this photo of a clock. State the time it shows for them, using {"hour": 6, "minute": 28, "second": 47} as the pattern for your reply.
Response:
{"hour": 3, "minute": 11, "second": 22}
